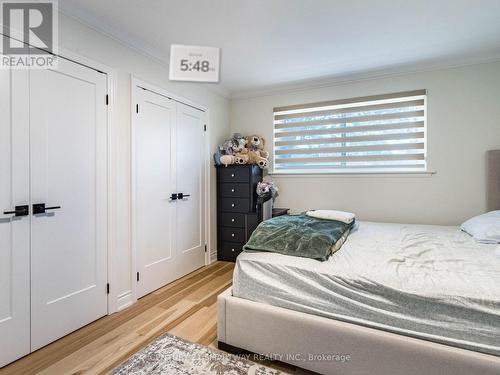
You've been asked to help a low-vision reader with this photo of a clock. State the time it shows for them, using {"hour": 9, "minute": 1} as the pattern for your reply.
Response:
{"hour": 5, "minute": 48}
